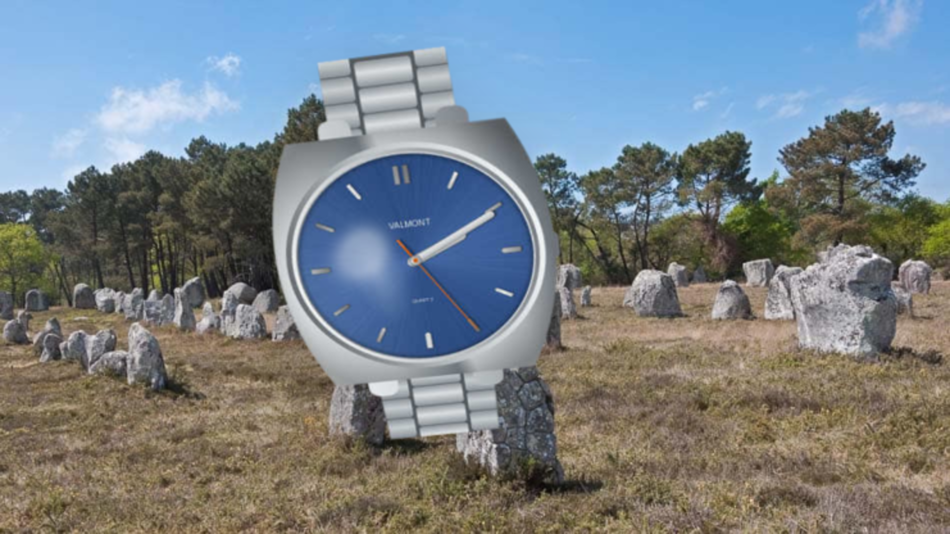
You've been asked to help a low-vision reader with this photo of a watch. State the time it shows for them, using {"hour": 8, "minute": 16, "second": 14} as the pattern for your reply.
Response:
{"hour": 2, "minute": 10, "second": 25}
